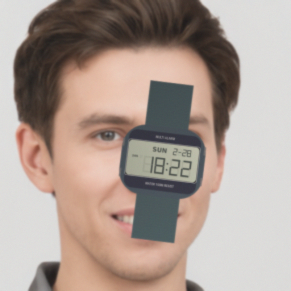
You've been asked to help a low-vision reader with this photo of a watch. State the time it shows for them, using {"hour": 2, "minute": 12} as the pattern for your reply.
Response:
{"hour": 18, "minute": 22}
